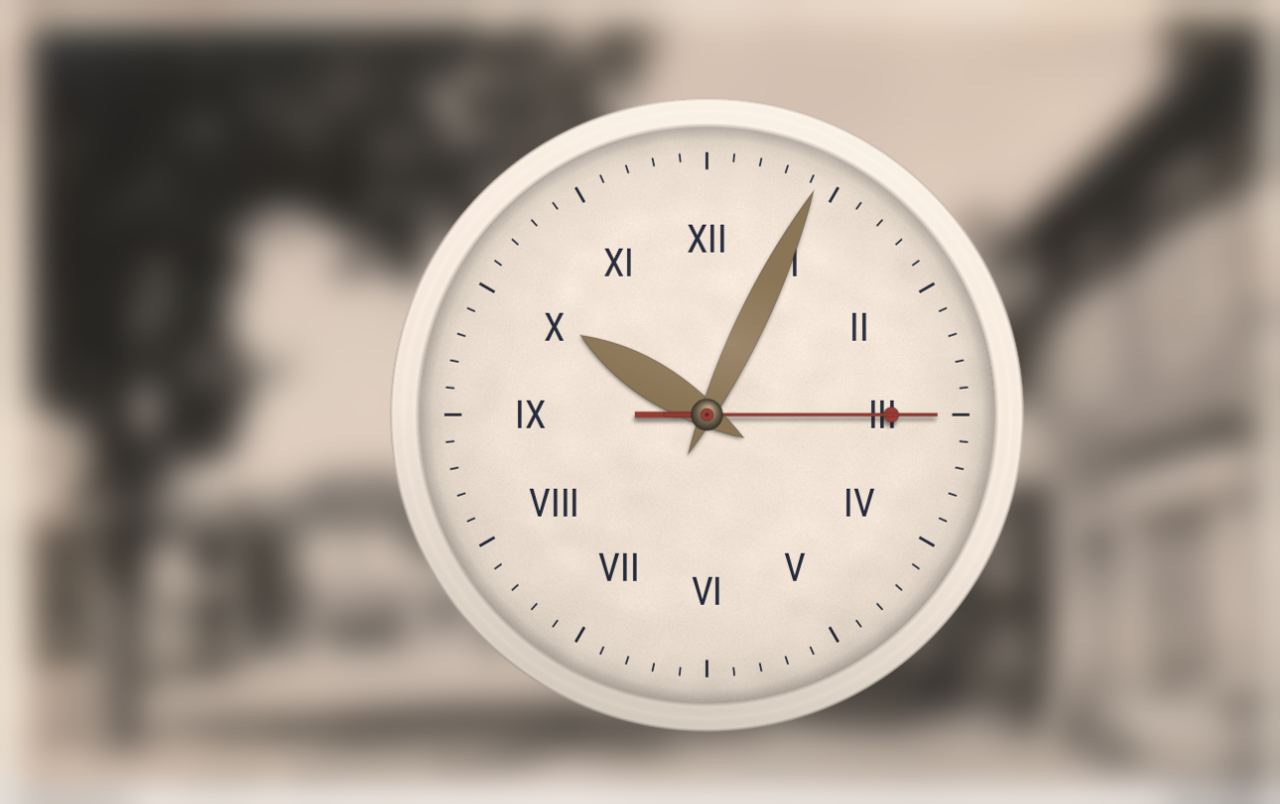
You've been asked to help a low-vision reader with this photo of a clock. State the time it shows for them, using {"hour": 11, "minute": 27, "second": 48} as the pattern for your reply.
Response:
{"hour": 10, "minute": 4, "second": 15}
